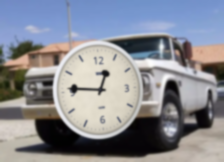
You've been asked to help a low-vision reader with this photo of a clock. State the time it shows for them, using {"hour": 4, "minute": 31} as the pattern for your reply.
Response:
{"hour": 12, "minute": 46}
